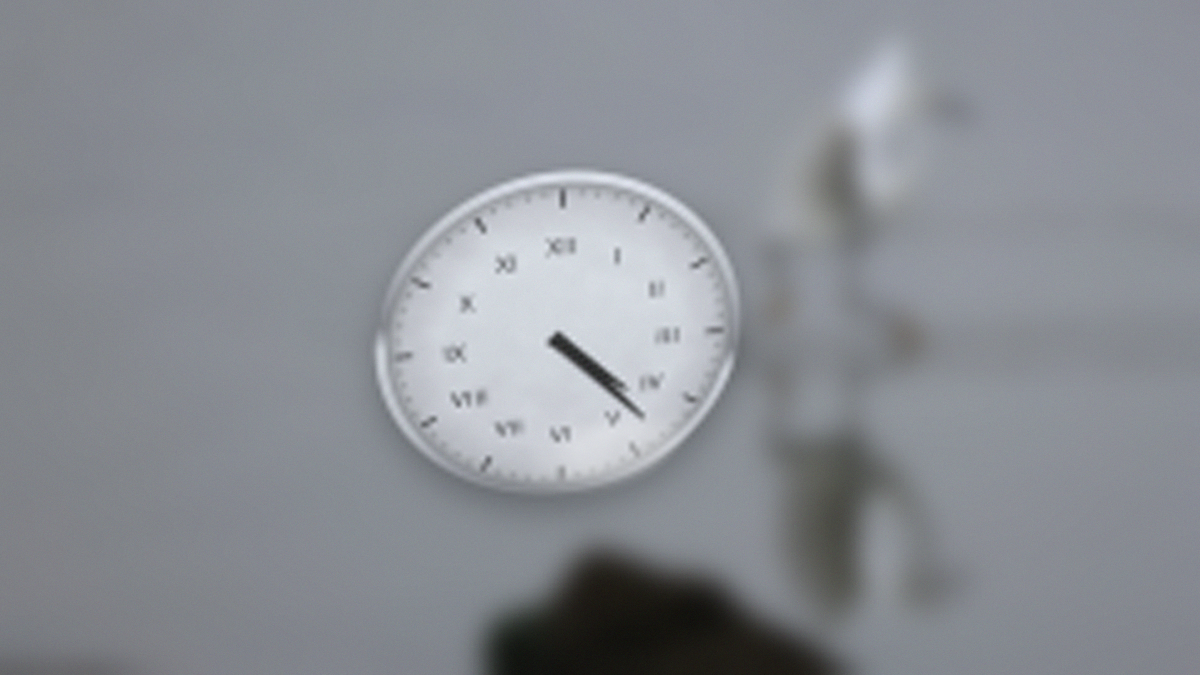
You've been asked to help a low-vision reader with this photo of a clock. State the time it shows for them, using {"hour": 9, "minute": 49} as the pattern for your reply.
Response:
{"hour": 4, "minute": 23}
